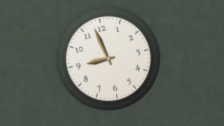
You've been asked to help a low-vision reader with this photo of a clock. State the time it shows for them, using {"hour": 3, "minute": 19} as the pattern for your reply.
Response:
{"hour": 8, "minute": 58}
